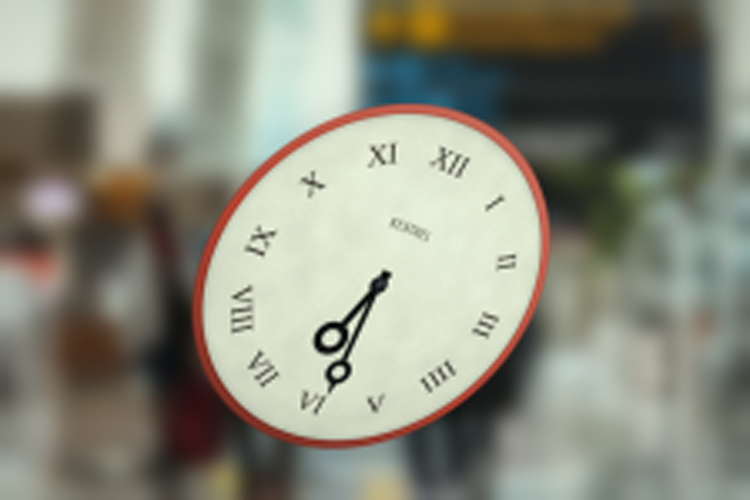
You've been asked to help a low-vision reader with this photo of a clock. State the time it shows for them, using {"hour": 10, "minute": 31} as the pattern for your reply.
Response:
{"hour": 6, "minute": 29}
